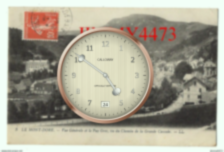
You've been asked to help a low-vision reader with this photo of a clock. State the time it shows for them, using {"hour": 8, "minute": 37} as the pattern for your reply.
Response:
{"hour": 4, "minute": 51}
